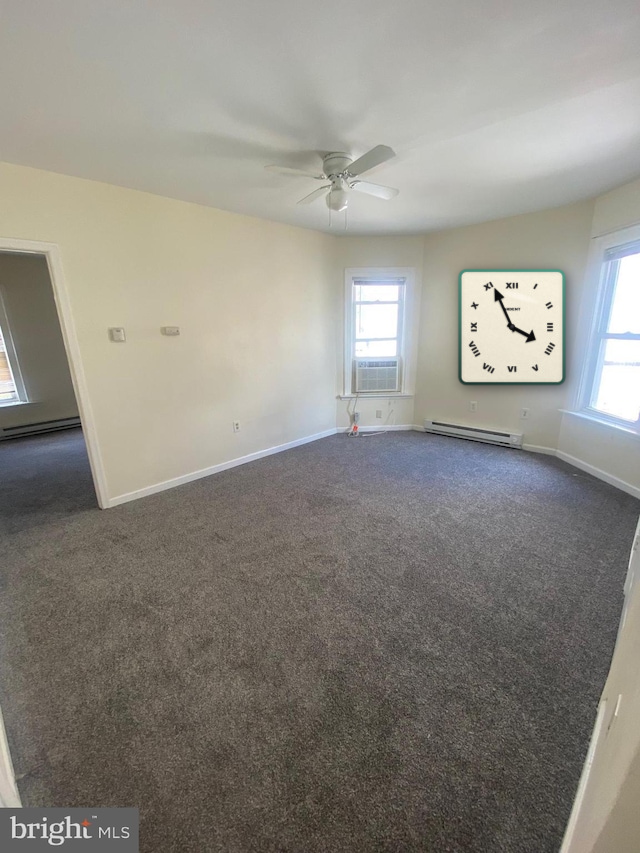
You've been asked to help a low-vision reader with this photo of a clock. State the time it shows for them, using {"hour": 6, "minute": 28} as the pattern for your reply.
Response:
{"hour": 3, "minute": 56}
